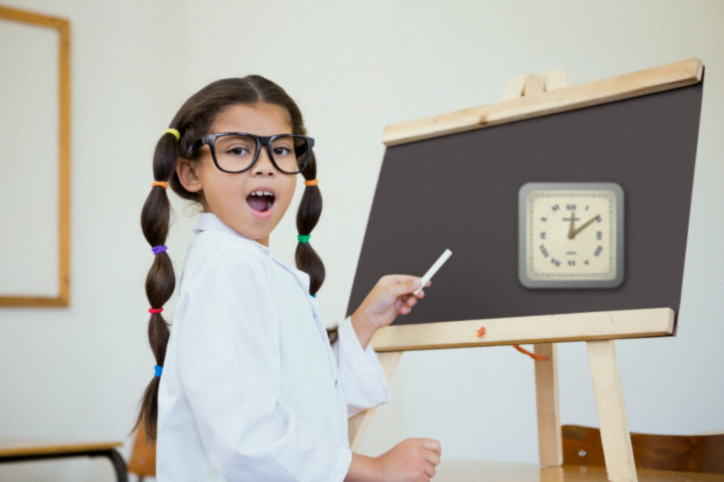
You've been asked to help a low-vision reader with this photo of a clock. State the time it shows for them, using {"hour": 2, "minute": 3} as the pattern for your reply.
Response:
{"hour": 12, "minute": 9}
